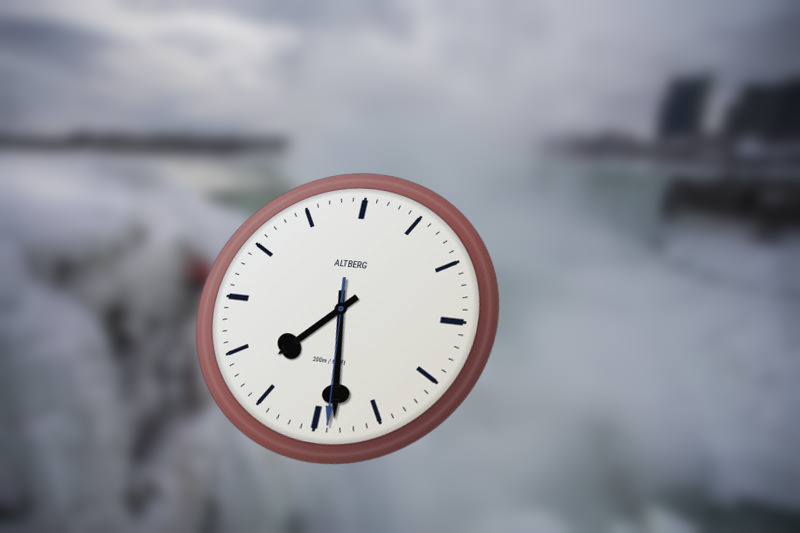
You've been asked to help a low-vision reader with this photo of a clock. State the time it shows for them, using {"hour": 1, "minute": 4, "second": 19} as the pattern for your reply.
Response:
{"hour": 7, "minute": 28, "second": 29}
